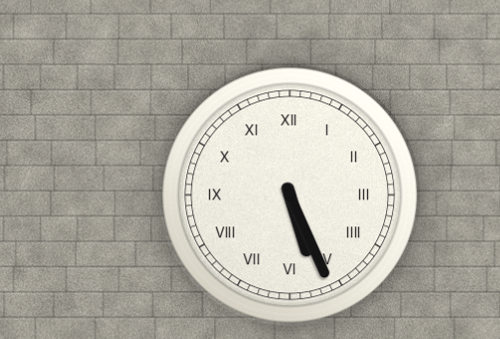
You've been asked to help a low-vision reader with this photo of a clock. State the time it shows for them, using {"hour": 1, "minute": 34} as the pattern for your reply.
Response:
{"hour": 5, "minute": 26}
